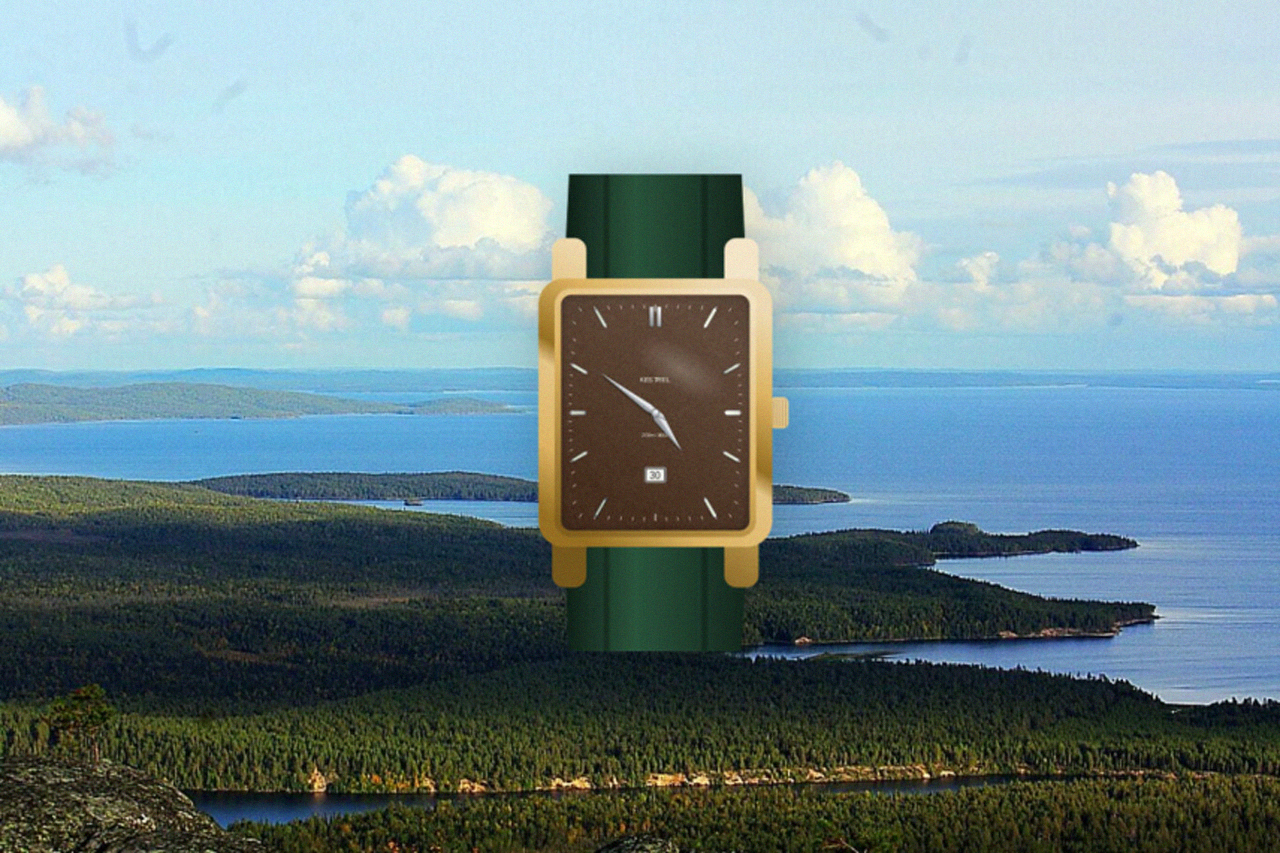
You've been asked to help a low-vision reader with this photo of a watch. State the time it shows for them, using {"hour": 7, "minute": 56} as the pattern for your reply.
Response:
{"hour": 4, "minute": 51}
